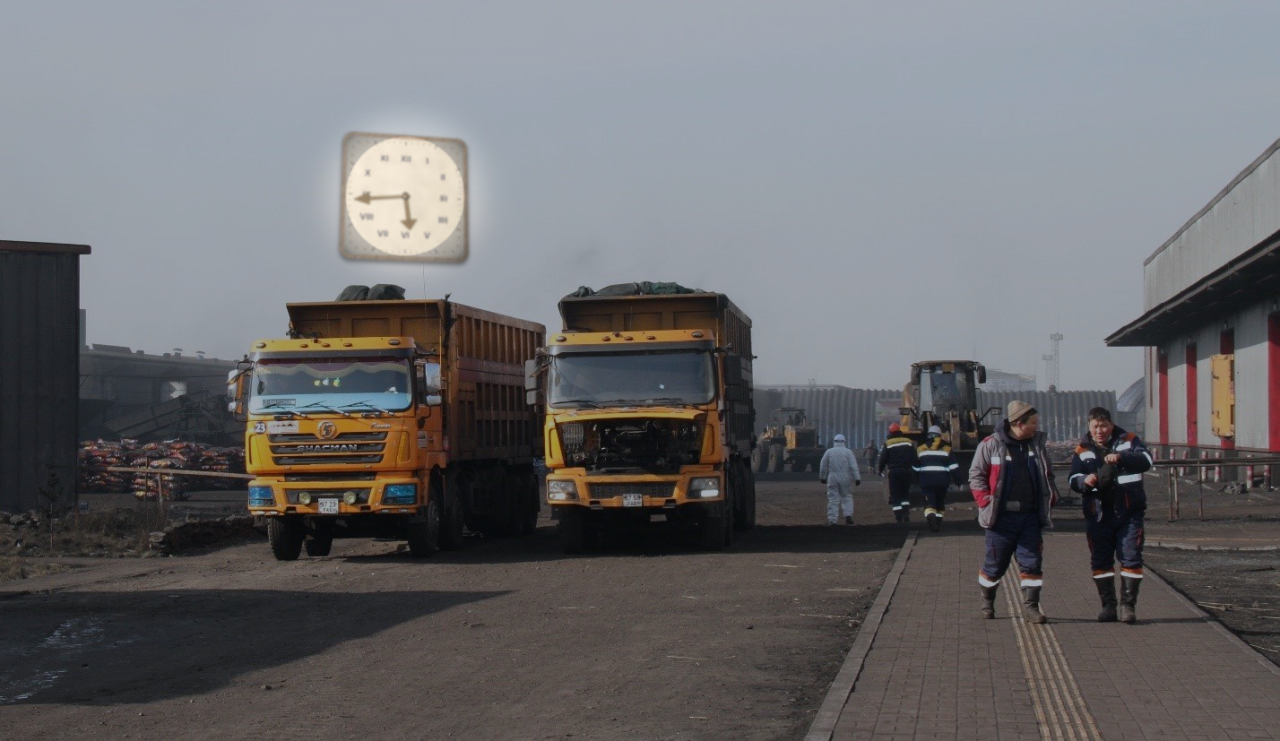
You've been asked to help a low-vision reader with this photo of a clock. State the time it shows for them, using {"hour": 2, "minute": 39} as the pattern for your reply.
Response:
{"hour": 5, "minute": 44}
